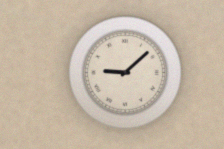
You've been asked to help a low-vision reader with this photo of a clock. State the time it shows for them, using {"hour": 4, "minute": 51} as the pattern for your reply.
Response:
{"hour": 9, "minute": 8}
